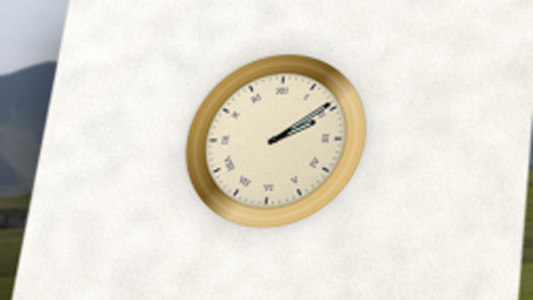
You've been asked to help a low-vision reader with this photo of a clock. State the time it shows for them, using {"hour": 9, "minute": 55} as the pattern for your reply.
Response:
{"hour": 2, "minute": 9}
